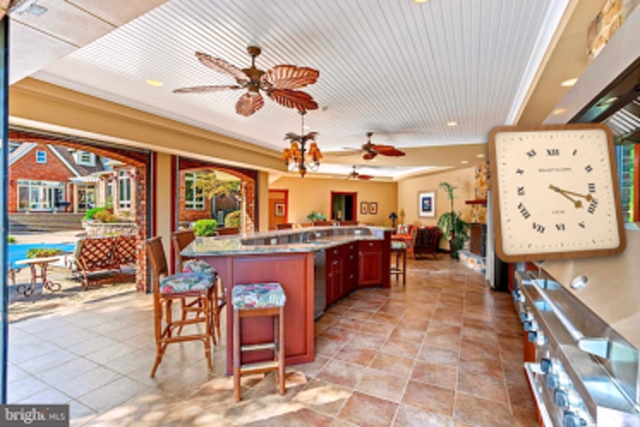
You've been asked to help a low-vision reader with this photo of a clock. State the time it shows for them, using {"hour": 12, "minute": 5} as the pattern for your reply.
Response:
{"hour": 4, "minute": 18}
